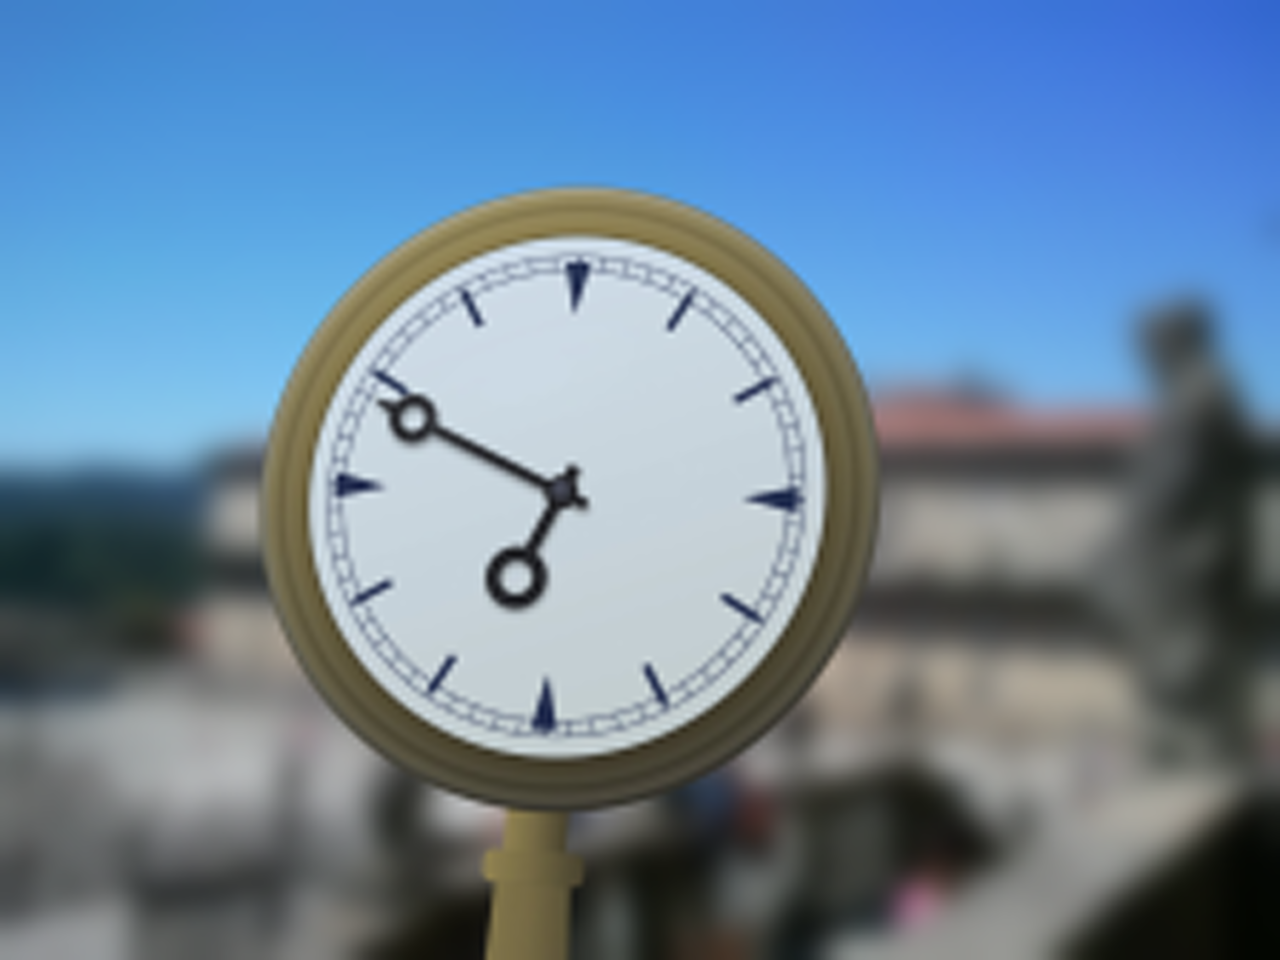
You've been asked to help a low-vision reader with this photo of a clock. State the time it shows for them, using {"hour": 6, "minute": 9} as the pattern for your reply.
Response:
{"hour": 6, "minute": 49}
